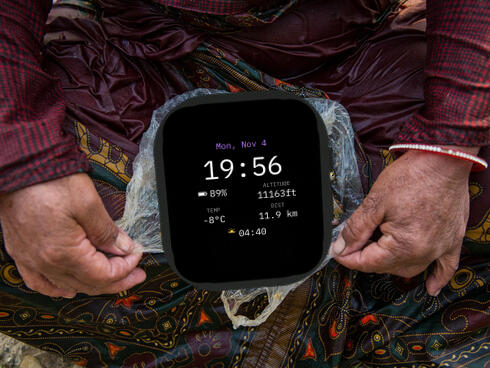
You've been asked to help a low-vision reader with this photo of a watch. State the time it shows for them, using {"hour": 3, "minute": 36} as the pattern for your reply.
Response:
{"hour": 19, "minute": 56}
